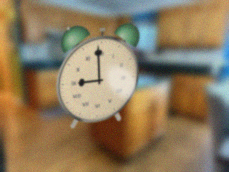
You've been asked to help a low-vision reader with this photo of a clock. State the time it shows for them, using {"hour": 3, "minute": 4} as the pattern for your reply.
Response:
{"hour": 8, "minute": 59}
